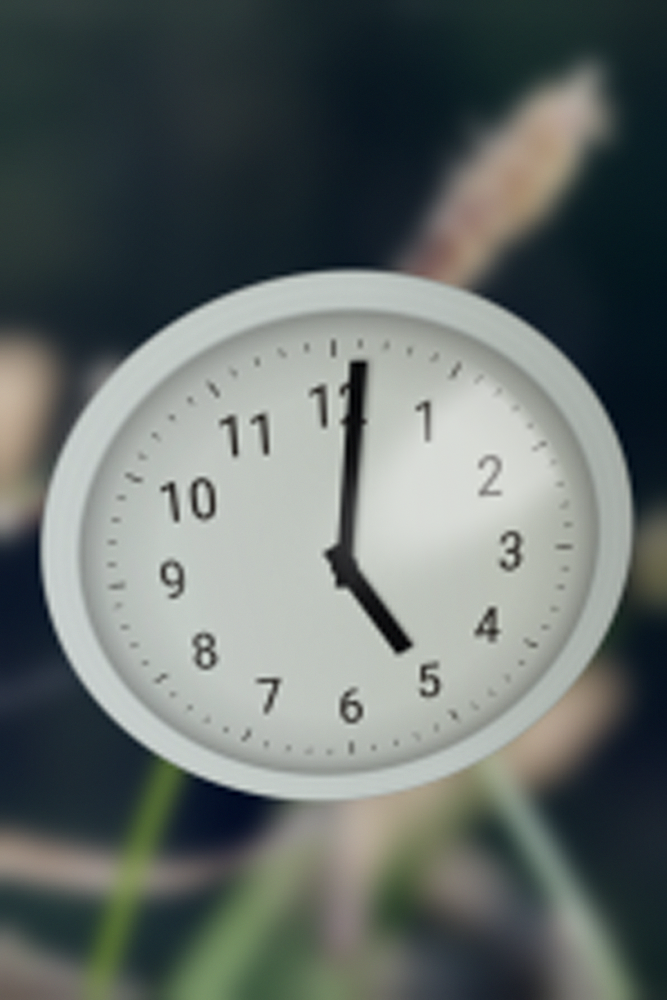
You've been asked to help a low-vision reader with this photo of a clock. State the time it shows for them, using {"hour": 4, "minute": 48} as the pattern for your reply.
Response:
{"hour": 5, "minute": 1}
